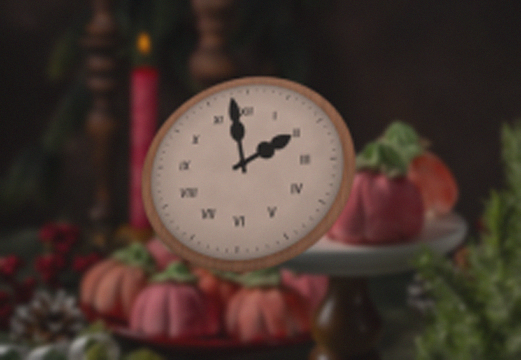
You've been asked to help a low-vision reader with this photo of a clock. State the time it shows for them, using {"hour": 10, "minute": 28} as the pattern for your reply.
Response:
{"hour": 1, "minute": 58}
